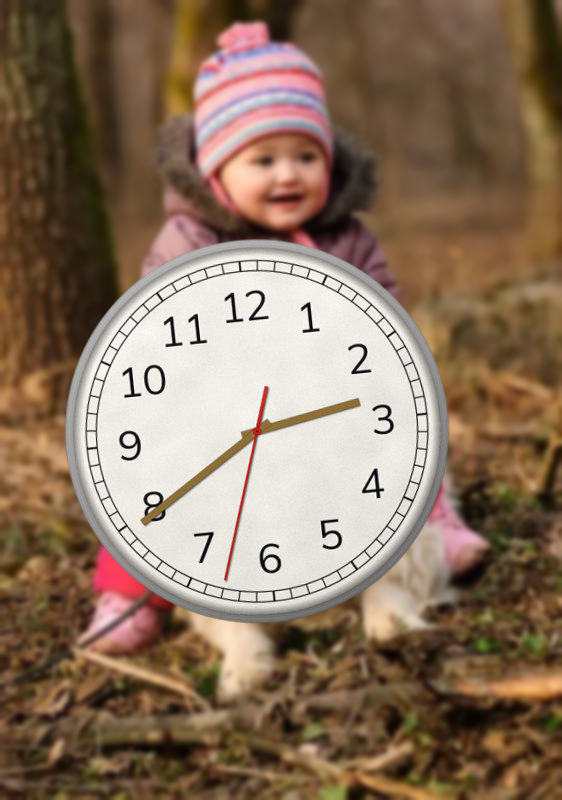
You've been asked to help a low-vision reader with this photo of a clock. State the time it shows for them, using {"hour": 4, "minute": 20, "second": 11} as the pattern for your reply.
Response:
{"hour": 2, "minute": 39, "second": 33}
